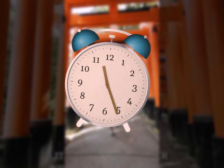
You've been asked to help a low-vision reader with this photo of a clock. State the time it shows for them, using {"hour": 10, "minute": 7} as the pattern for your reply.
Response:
{"hour": 11, "minute": 26}
